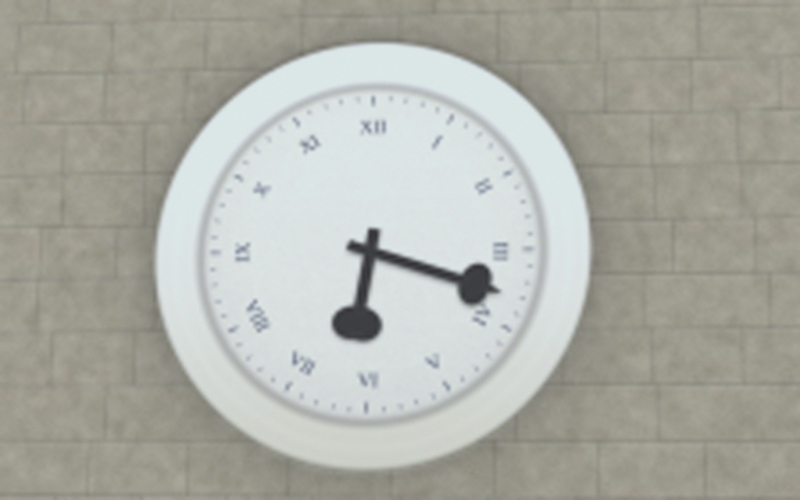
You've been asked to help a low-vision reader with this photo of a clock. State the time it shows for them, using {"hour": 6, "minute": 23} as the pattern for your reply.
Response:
{"hour": 6, "minute": 18}
